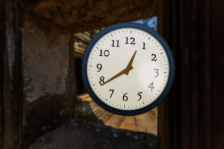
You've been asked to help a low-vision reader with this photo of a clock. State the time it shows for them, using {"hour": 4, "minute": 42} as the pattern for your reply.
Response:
{"hour": 12, "minute": 39}
